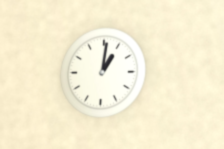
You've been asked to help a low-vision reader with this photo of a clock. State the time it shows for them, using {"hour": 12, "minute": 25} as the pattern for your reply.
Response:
{"hour": 1, "minute": 1}
